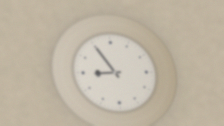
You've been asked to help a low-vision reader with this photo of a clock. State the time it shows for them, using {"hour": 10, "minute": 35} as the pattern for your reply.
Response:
{"hour": 8, "minute": 55}
